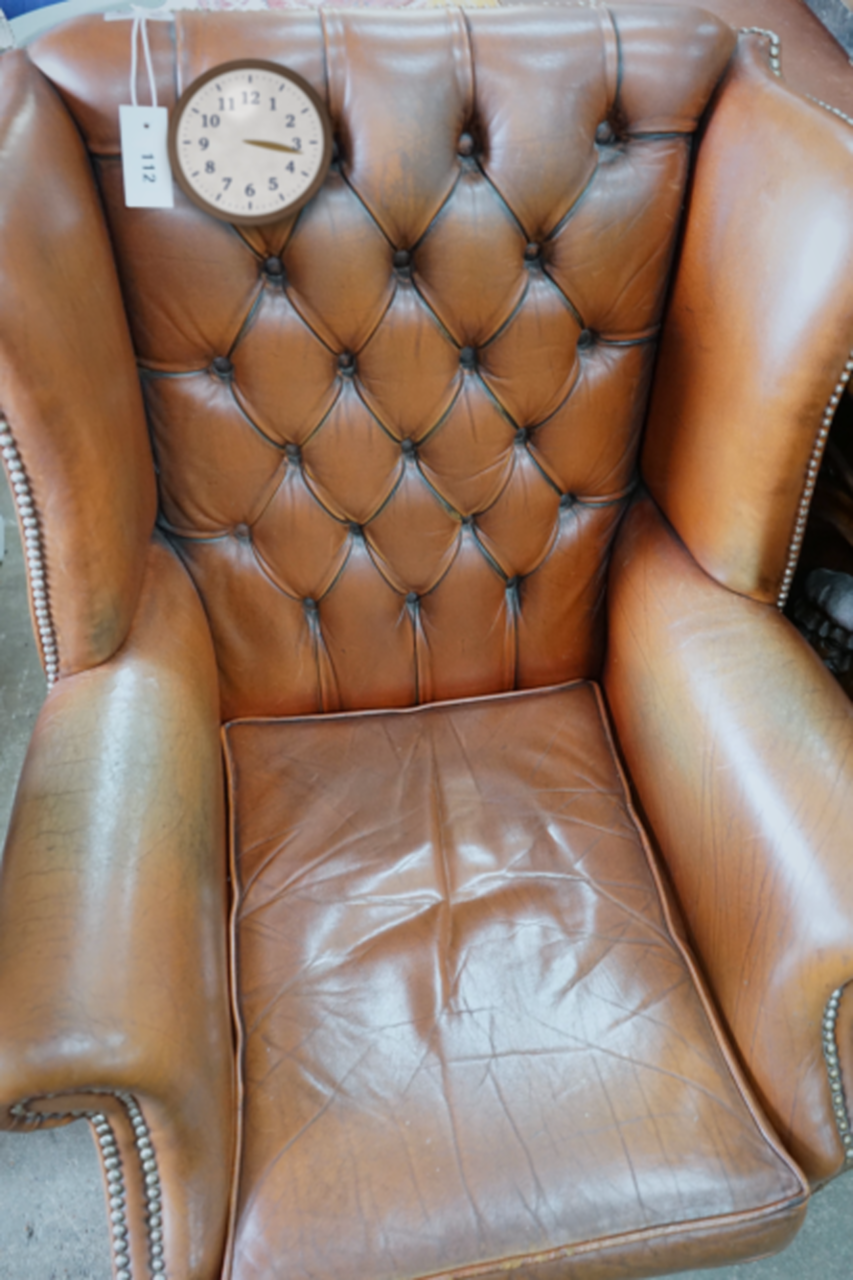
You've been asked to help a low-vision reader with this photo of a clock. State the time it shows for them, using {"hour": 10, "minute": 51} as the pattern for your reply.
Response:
{"hour": 3, "minute": 17}
